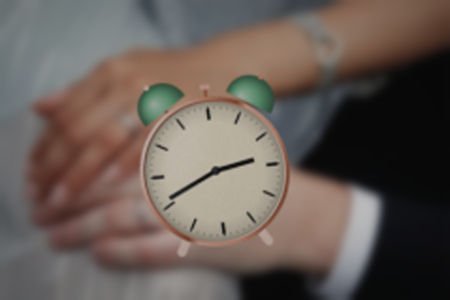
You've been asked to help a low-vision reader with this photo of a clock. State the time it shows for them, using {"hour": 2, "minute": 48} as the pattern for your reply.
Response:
{"hour": 2, "minute": 41}
